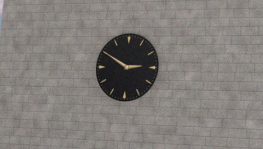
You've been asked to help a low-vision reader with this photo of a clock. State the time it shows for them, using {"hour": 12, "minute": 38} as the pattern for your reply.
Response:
{"hour": 2, "minute": 50}
